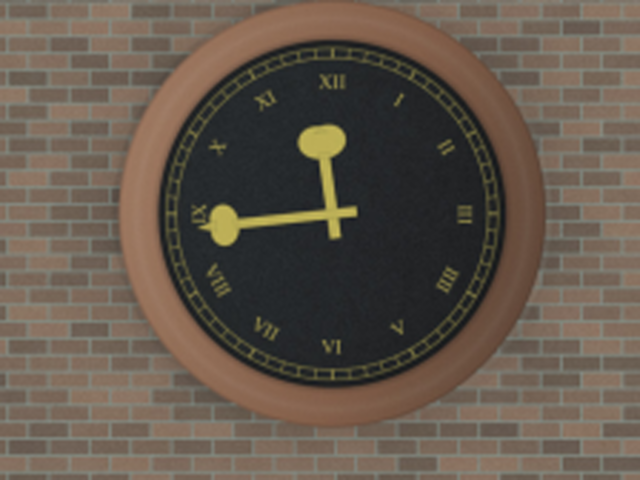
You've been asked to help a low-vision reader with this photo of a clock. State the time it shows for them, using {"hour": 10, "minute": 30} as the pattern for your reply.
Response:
{"hour": 11, "minute": 44}
